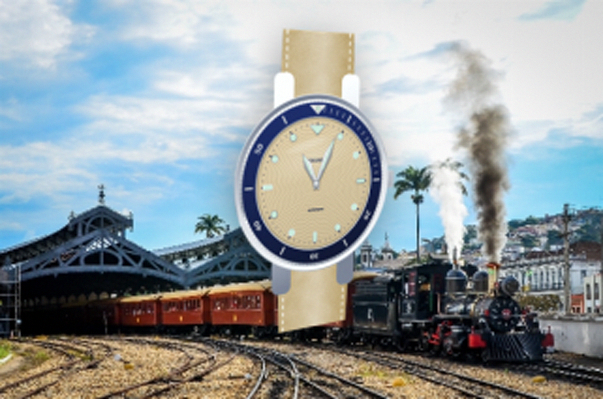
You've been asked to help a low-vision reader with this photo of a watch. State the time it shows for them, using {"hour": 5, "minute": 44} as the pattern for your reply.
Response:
{"hour": 11, "minute": 4}
